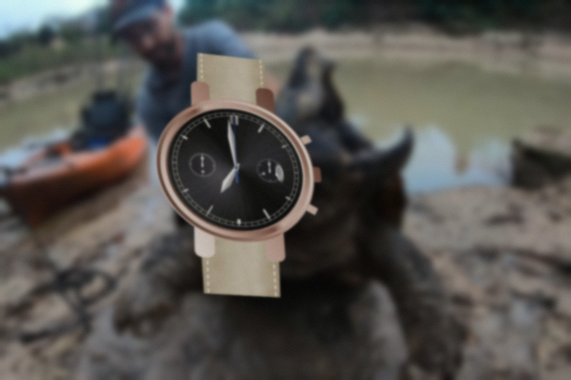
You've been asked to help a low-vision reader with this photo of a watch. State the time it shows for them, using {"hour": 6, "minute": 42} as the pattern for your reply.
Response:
{"hour": 6, "minute": 59}
